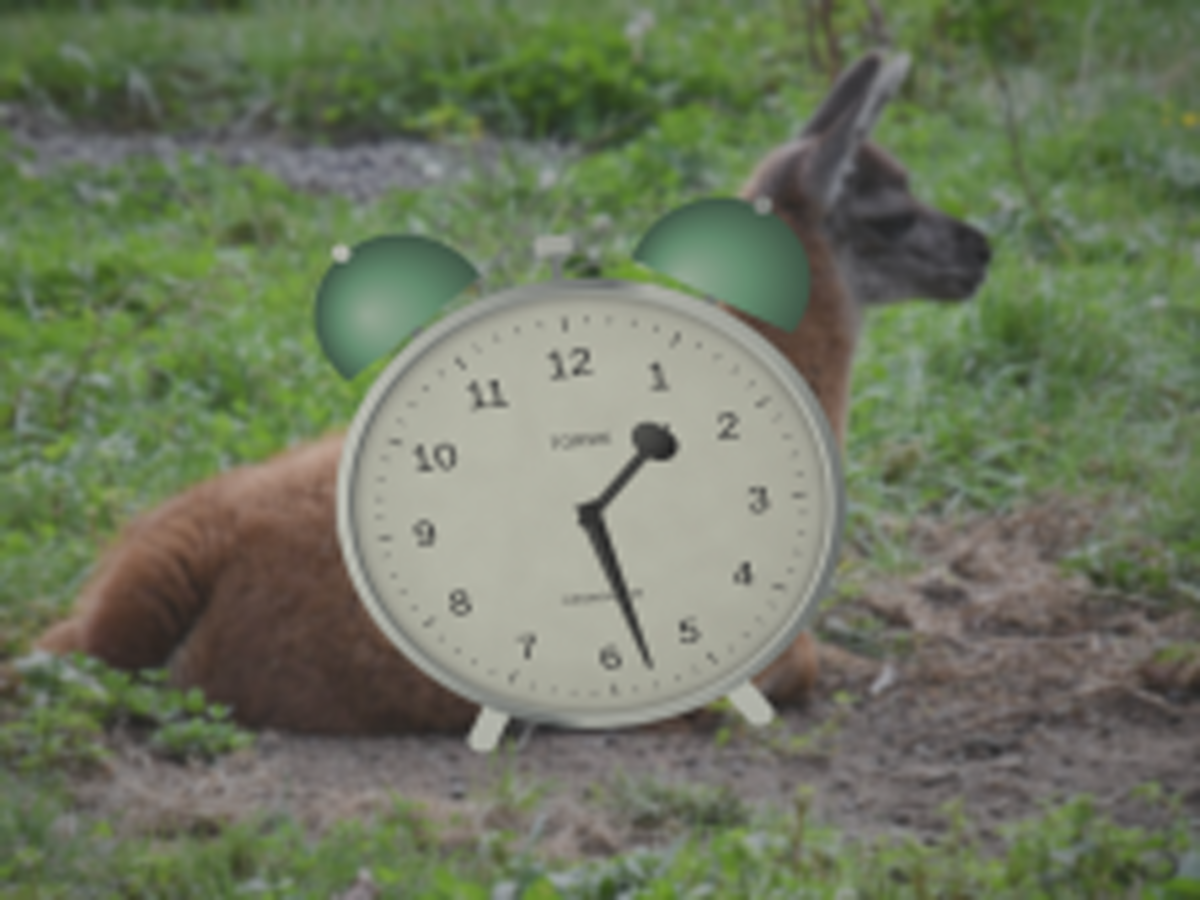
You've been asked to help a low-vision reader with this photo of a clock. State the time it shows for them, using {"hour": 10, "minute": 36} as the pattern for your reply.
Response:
{"hour": 1, "minute": 28}
